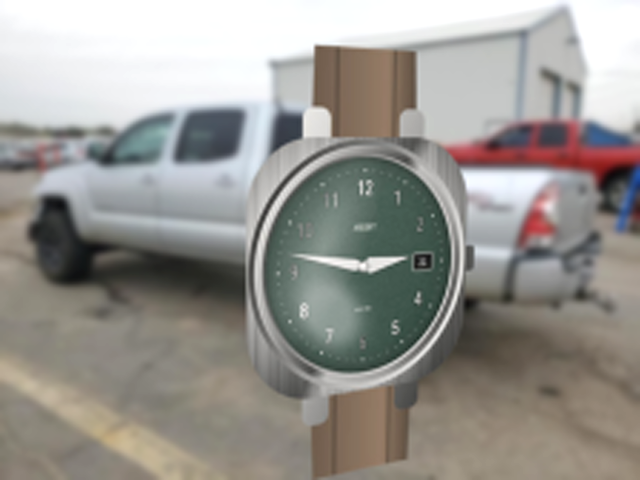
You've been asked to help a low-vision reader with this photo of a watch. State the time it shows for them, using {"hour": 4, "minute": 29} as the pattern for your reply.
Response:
{"hour": 2, "minute": 47}
